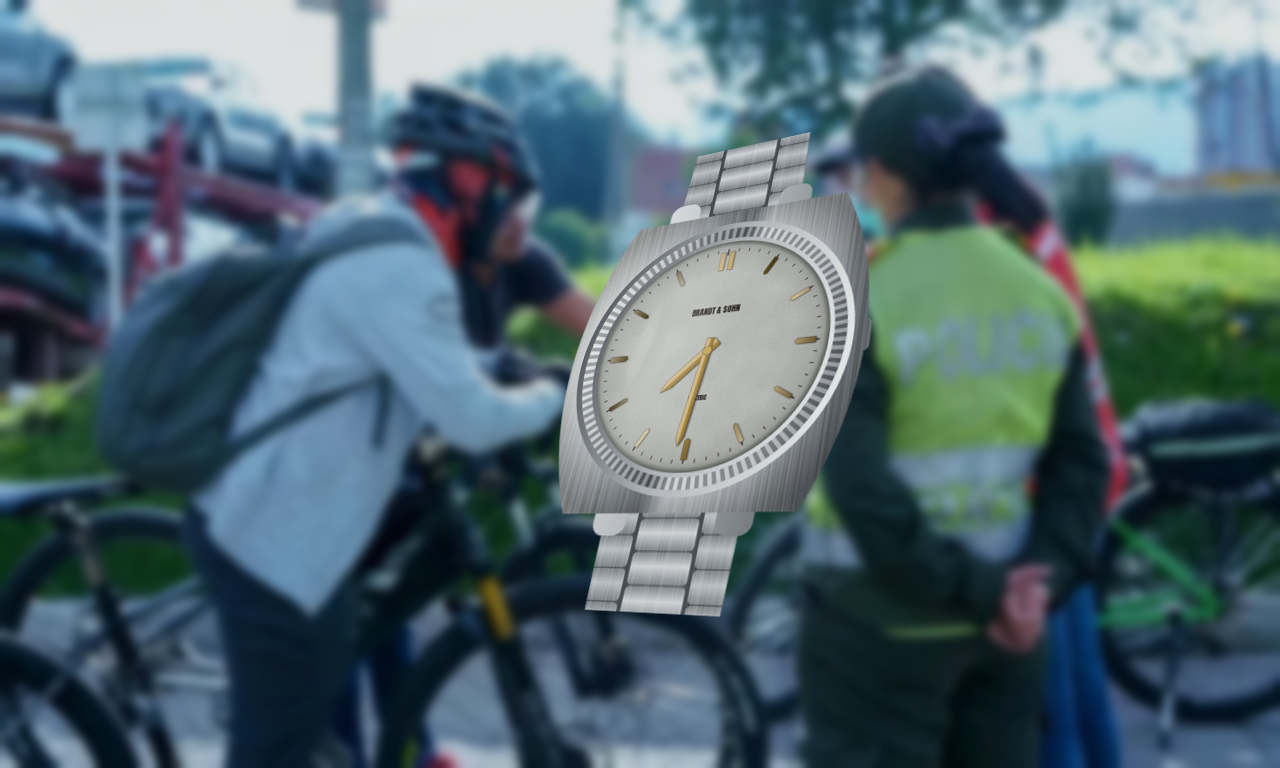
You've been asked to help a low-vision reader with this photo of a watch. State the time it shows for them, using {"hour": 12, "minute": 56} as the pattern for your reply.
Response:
{"hour": 7, "minute": 31}
